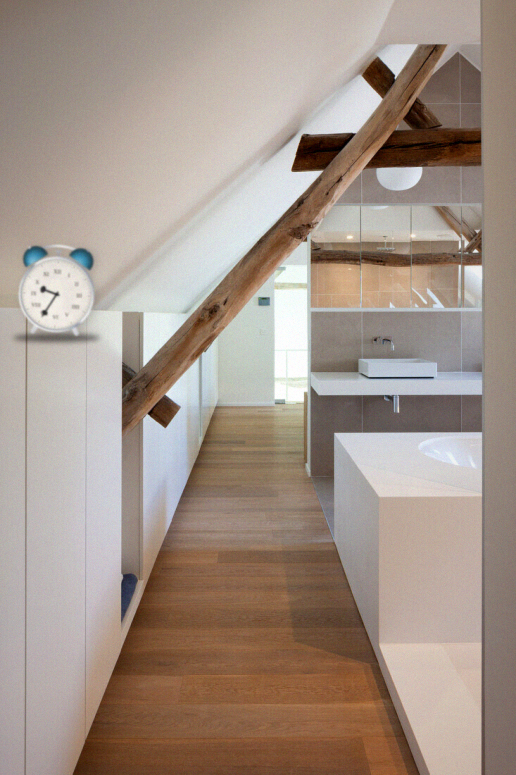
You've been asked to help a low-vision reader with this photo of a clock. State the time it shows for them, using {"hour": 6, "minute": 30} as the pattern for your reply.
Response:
{"hour": 9, "minute": 35}
